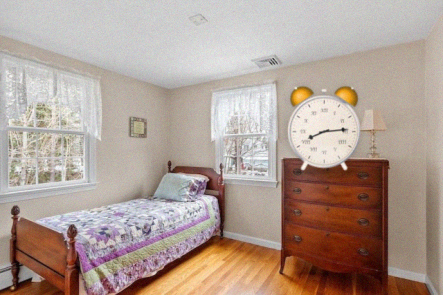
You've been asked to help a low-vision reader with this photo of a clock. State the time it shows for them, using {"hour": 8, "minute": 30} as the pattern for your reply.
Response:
{"hour": 8, "minute": 14}
